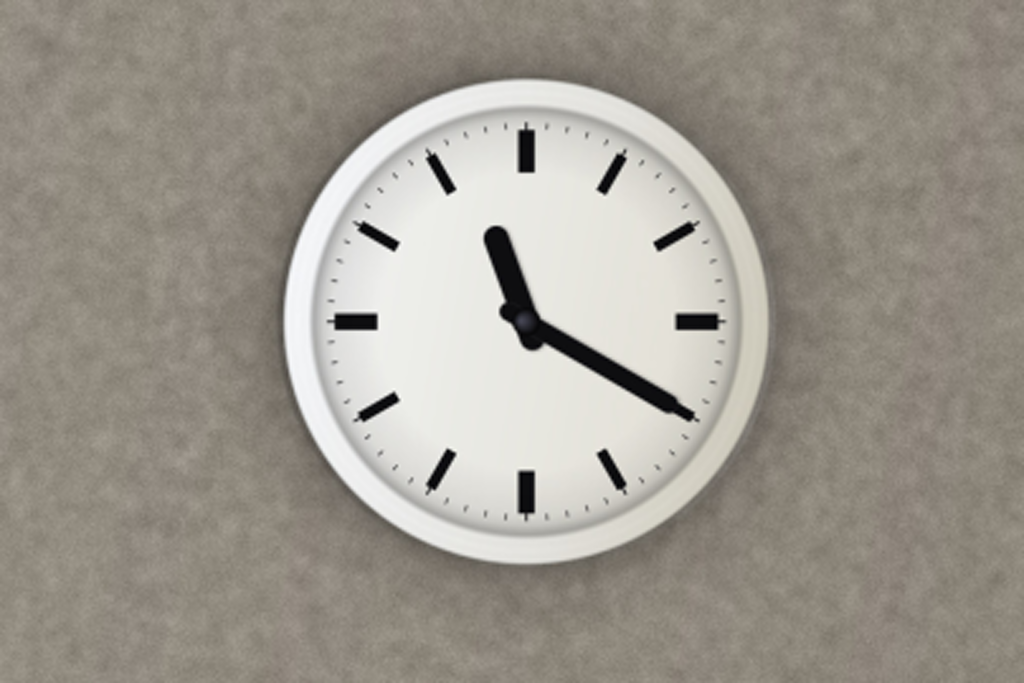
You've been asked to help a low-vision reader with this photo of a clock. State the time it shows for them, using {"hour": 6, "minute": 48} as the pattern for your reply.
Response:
{"hour": 11, "minute": 20}
